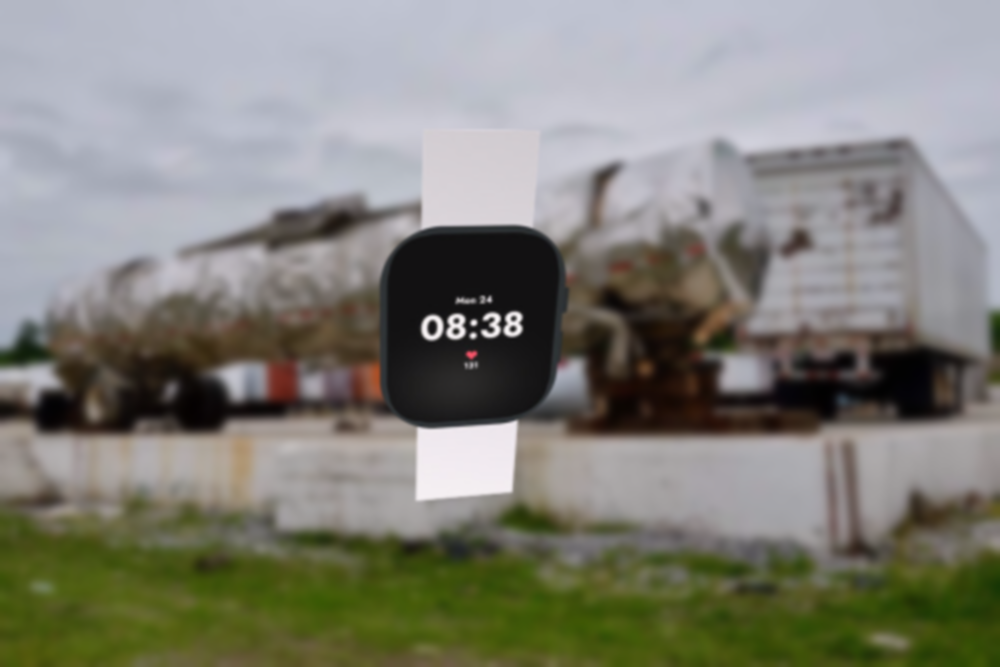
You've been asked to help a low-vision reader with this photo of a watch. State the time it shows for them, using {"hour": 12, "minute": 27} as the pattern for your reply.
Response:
{"hour": 8, "minute": 38}
